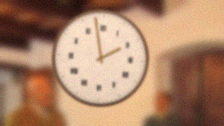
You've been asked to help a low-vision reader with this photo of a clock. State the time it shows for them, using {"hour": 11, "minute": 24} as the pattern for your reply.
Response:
{"hour": 1, "minute": 58}
